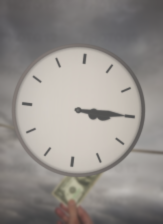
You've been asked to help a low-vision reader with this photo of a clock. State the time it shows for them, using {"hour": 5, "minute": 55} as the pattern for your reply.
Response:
{"hour": 3, "minute": 15}
